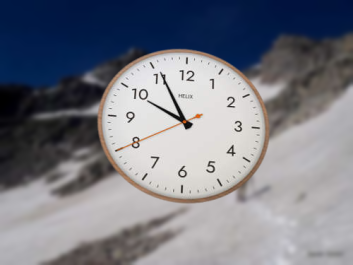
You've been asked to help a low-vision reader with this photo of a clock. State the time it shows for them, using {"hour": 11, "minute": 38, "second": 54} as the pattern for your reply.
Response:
{"hour": 9, "minute": 55, "second": 40}
